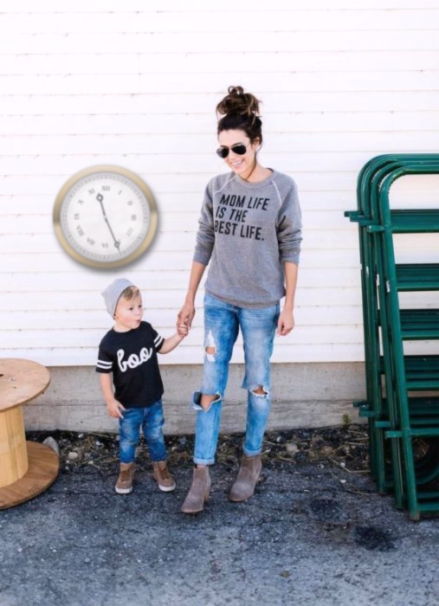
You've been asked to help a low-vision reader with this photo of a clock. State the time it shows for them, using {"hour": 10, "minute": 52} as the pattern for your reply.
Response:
{"hour": 11, "minute": 26}
